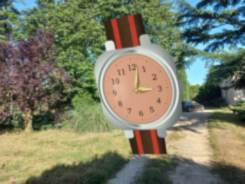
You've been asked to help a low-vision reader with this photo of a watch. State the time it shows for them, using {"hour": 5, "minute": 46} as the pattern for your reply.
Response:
{"hour": 3, "minute": 2}
